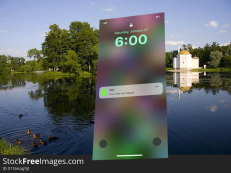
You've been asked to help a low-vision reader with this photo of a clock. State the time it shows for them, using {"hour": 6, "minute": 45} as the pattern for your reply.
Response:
{"hour": 6, "minute": 0}
